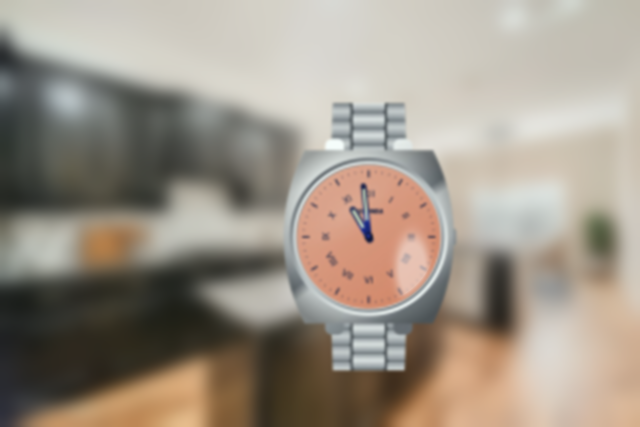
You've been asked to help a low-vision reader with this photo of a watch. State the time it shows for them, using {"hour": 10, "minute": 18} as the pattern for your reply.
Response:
{"hour": 10, "minute": 59}
